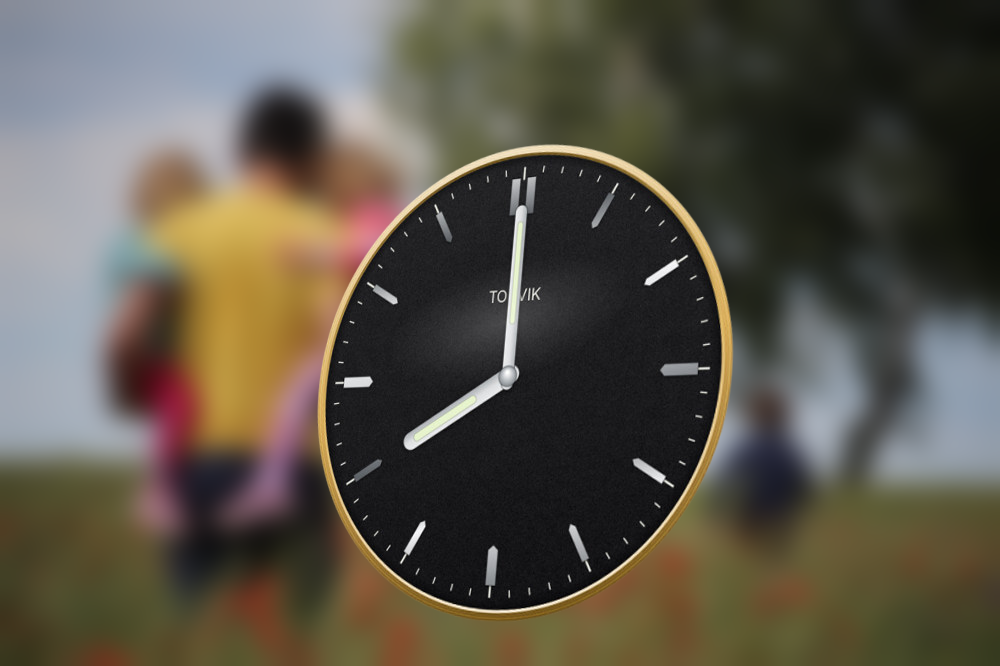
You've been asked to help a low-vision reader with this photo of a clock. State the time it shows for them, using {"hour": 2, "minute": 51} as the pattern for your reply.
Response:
{"hour": 8, "minute": 0}
